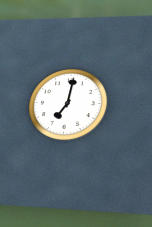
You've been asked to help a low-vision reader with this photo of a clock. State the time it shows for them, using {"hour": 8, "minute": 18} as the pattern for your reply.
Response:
{"hour": 7, "minute": 1}
